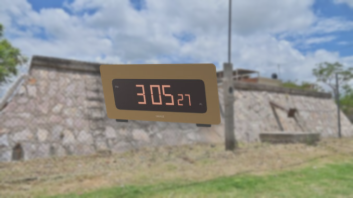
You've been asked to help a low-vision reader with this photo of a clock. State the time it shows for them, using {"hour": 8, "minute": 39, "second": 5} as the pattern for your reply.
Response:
{"hour": 3, "minute": 5, "second": 27}
